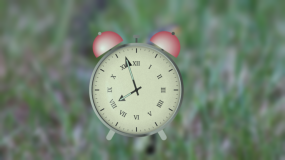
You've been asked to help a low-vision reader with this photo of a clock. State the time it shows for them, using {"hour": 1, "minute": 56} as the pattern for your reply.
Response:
{"hour": 7, "minute": 57}
